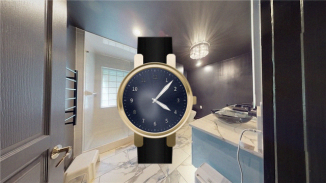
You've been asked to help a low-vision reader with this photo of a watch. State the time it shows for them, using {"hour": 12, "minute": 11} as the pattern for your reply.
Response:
{"hour": 4, "minute": 7}
